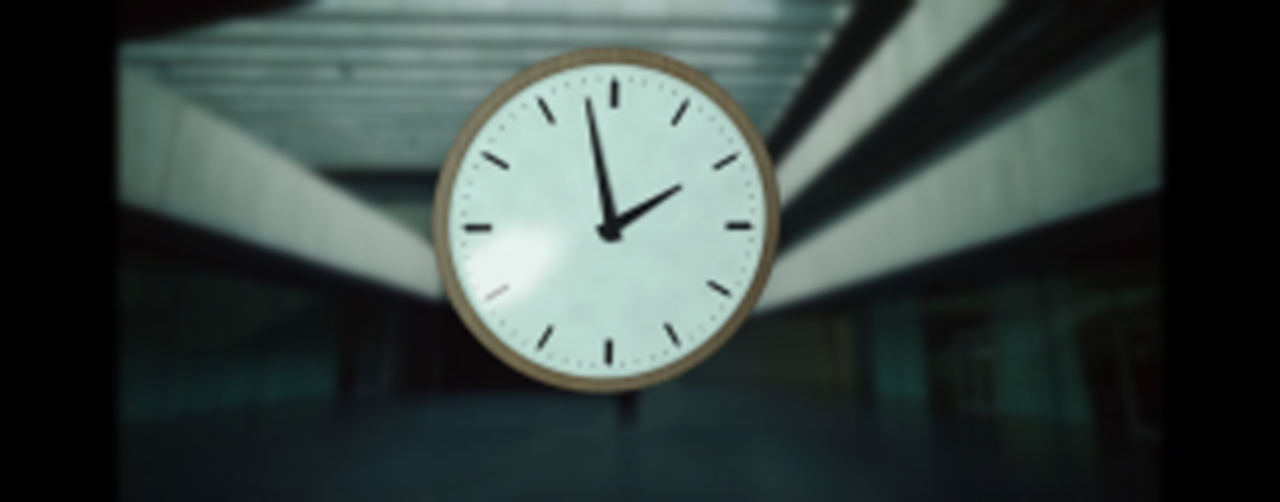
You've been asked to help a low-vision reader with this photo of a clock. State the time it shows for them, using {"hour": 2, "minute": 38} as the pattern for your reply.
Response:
{"hour": 1, "minute": 58}
